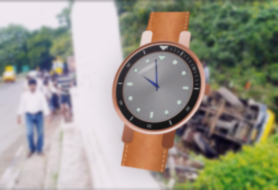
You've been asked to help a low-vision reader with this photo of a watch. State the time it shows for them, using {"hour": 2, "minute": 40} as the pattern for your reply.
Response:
{"hour": 9, "minute": 58}
